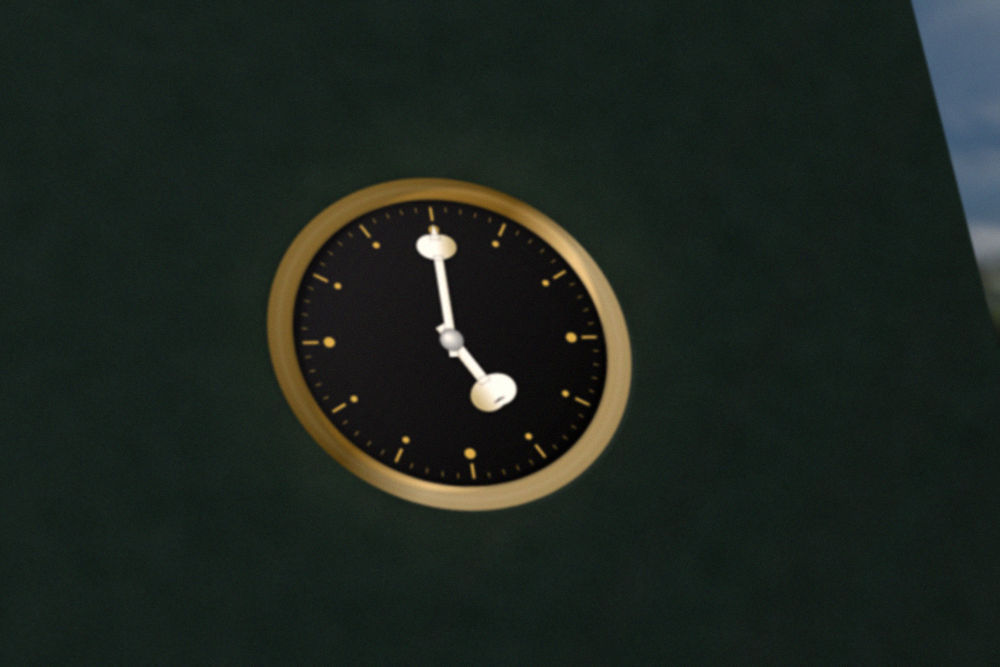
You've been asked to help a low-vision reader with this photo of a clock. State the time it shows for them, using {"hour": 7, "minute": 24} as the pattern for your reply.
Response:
{"hour": 5, "minute": 0}
